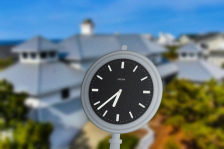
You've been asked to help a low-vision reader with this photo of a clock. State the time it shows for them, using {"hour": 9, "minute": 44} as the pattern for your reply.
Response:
{"hour": 6, "minute": 38}
